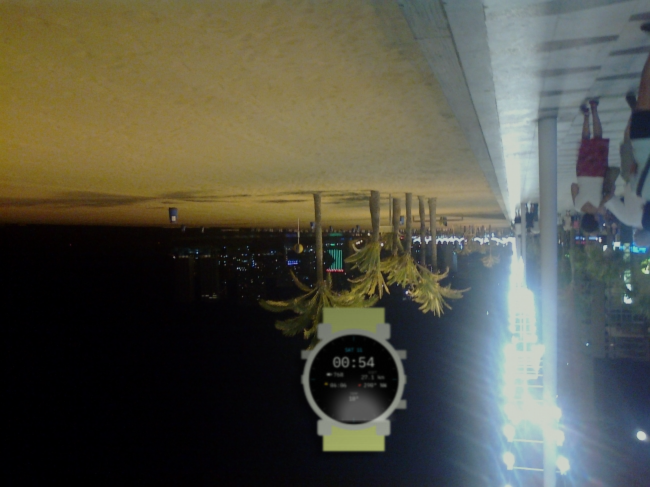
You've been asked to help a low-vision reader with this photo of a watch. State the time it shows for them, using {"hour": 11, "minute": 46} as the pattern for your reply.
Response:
{"hour": 0, "minute": 54}
